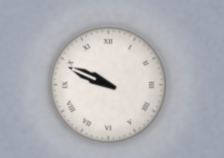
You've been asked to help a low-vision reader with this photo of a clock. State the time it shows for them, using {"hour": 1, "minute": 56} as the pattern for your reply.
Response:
{"hour": 9, "minute": 49}
